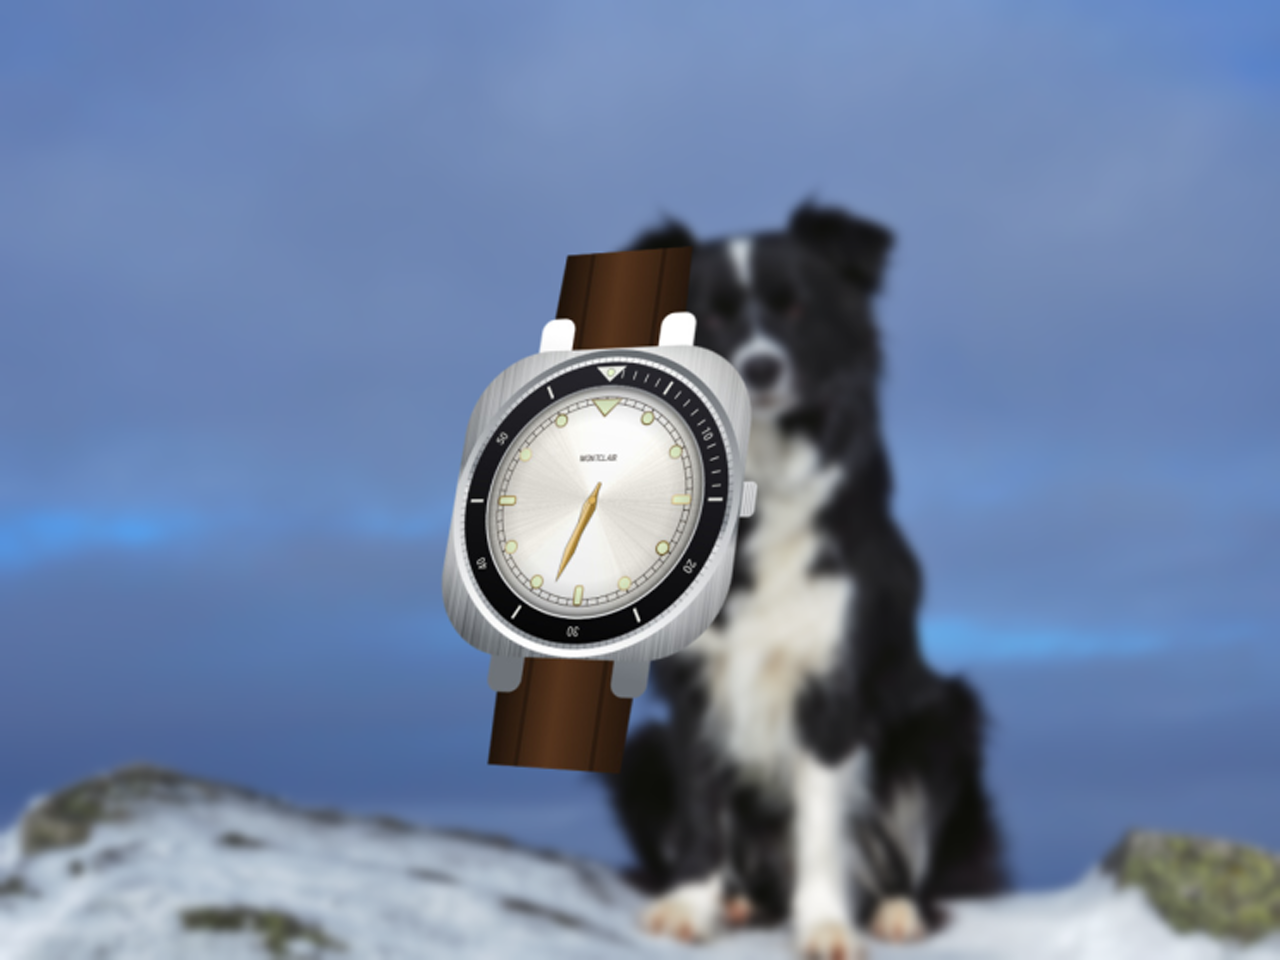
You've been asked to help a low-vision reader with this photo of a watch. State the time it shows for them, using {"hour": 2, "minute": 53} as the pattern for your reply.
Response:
{"hour": 6, "minute": 33}
